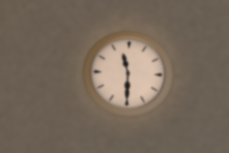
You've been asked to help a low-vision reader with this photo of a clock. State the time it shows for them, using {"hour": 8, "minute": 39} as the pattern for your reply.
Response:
{"hour": 11, "minute": 30}
